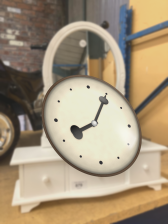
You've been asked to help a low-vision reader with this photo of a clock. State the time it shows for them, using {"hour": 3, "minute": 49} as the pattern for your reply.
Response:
{"hour": 8, "minute": 5}
